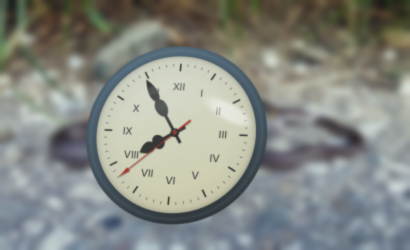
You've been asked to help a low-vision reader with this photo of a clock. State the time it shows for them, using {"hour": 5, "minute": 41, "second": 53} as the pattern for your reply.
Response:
{"hour": 7, "minute": 54, "second": 38}
